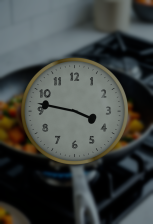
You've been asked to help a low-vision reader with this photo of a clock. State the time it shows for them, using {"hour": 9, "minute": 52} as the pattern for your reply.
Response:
{"hour": 3, "minute": 47}
